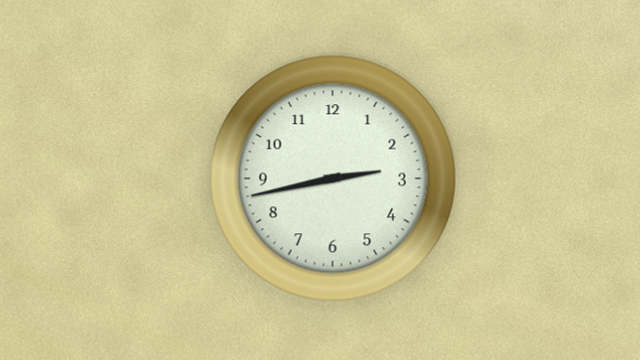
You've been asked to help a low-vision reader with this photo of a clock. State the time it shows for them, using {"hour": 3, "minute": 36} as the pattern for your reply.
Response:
{"hour": 2, "minute": 43}
